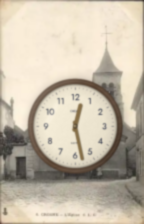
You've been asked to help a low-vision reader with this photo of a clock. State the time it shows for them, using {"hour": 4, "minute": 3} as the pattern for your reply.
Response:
{"hour": 12, "minute": 28}
